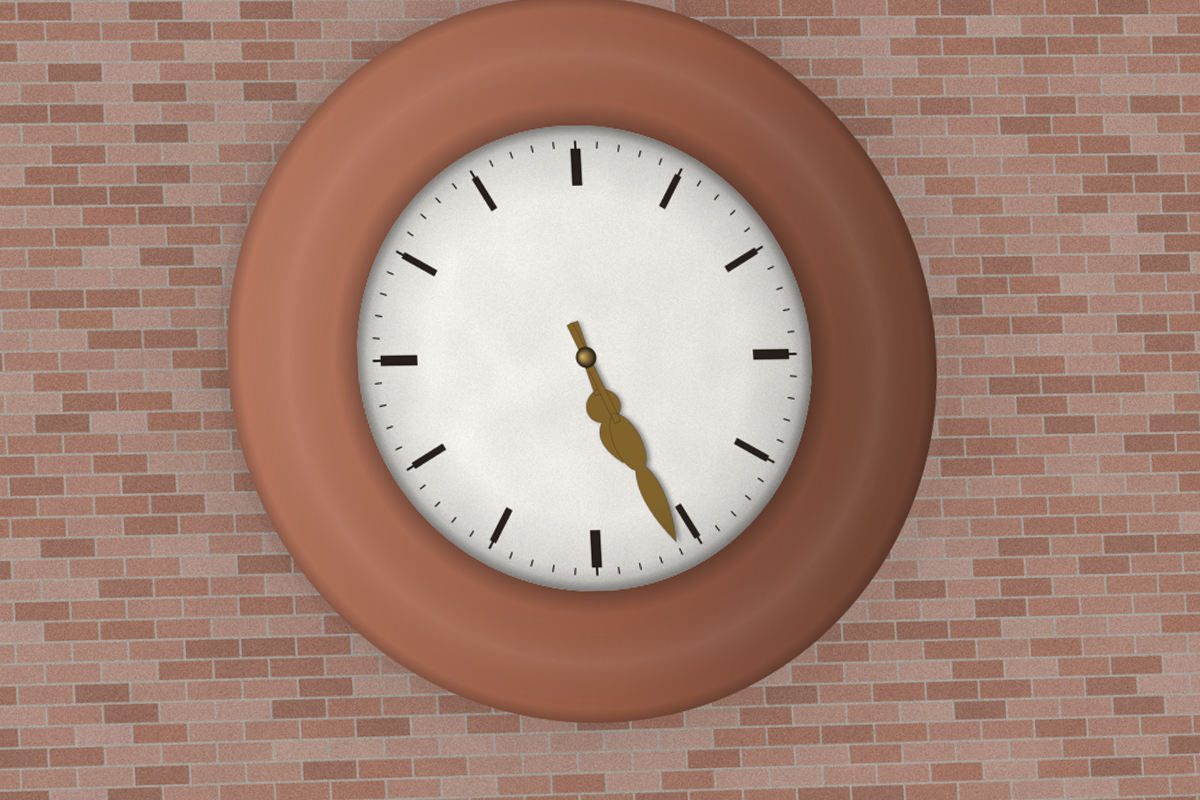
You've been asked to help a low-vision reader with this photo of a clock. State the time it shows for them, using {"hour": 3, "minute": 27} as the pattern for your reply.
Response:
{"hour": 5, "minute": 26}
